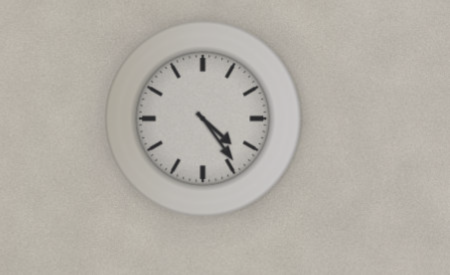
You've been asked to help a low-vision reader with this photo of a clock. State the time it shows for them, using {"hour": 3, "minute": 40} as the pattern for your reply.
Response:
{"hour": 4, "minute": 24}
